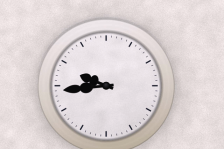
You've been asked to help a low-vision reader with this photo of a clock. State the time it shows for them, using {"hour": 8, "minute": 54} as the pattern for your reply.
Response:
{"hour": 9, "minute": 44}
